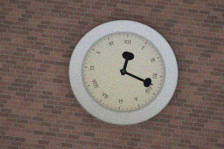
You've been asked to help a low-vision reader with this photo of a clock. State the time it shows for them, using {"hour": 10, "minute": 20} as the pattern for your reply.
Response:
{"hour": 12, "minute": 18}
